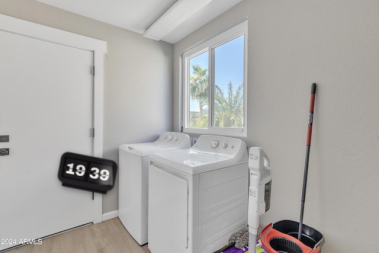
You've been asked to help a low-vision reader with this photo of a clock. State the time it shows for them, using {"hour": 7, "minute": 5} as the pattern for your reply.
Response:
{"hour": 19, "minute": 39}
